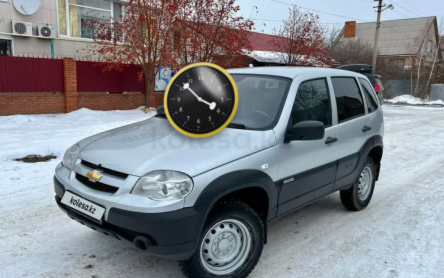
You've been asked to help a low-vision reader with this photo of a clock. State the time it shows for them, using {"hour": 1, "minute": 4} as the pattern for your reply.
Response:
{"hour": 3, "minute": 52}
